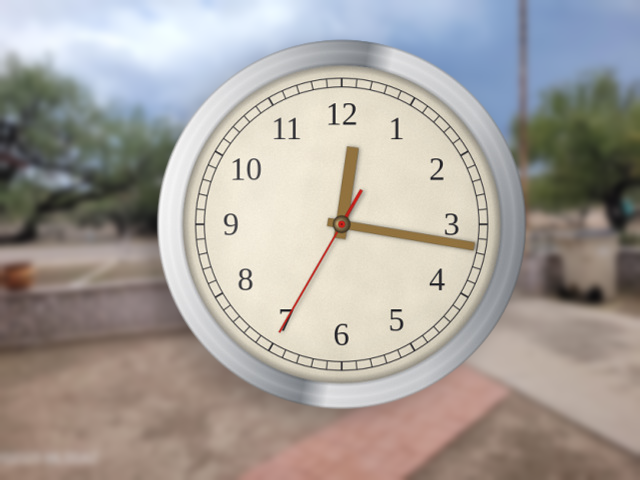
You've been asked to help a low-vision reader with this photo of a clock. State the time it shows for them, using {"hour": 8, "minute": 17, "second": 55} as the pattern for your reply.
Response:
{"hour": 12, "minute": 16, "second": 35}
